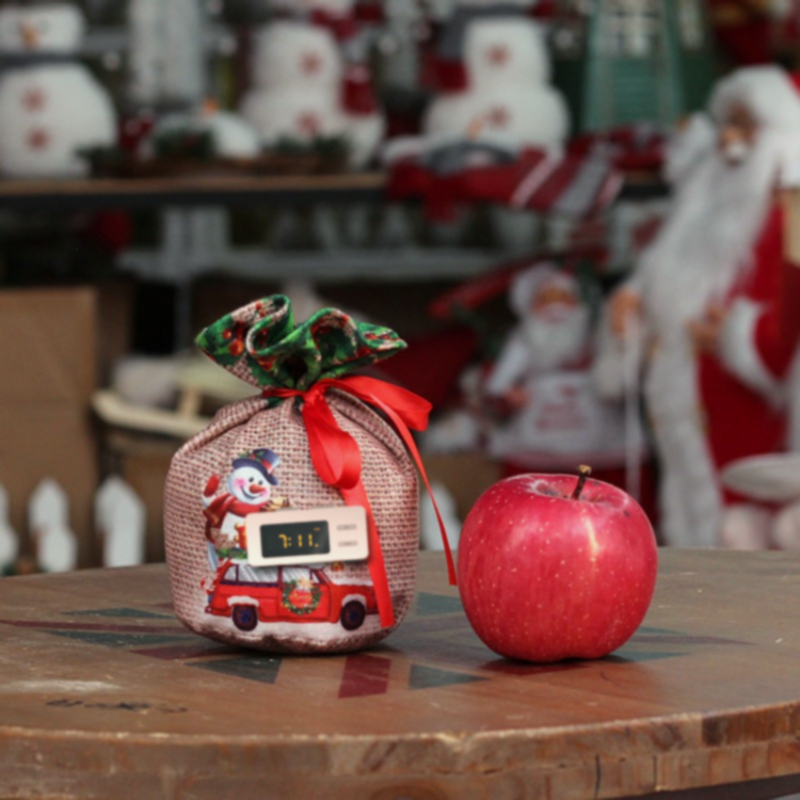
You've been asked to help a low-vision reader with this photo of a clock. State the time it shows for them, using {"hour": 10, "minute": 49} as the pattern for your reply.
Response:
{"hour": 7, "minute": 11}
